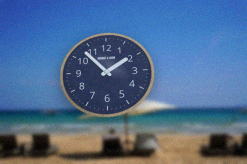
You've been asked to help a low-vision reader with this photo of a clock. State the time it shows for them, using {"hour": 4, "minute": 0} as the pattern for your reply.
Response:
{"hour": 1, "minute": 53}
